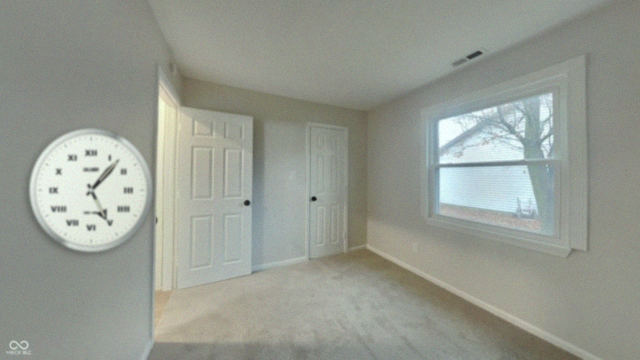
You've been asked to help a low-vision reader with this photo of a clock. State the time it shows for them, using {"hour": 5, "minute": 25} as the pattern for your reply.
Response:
{"hour": 5, "minute": 7}
